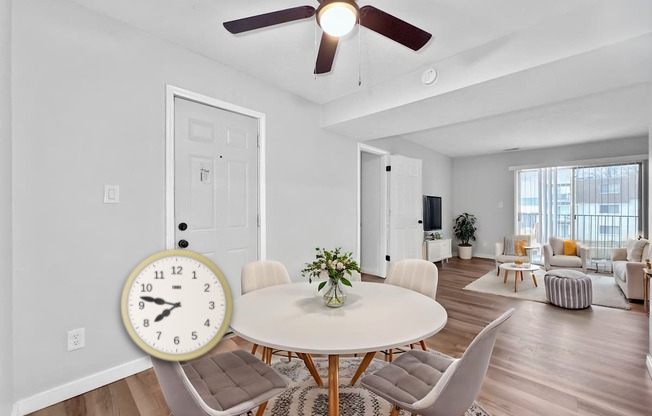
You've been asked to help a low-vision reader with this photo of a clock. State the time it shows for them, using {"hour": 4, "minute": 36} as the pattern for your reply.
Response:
{"hour": 7, "minute": 47}
